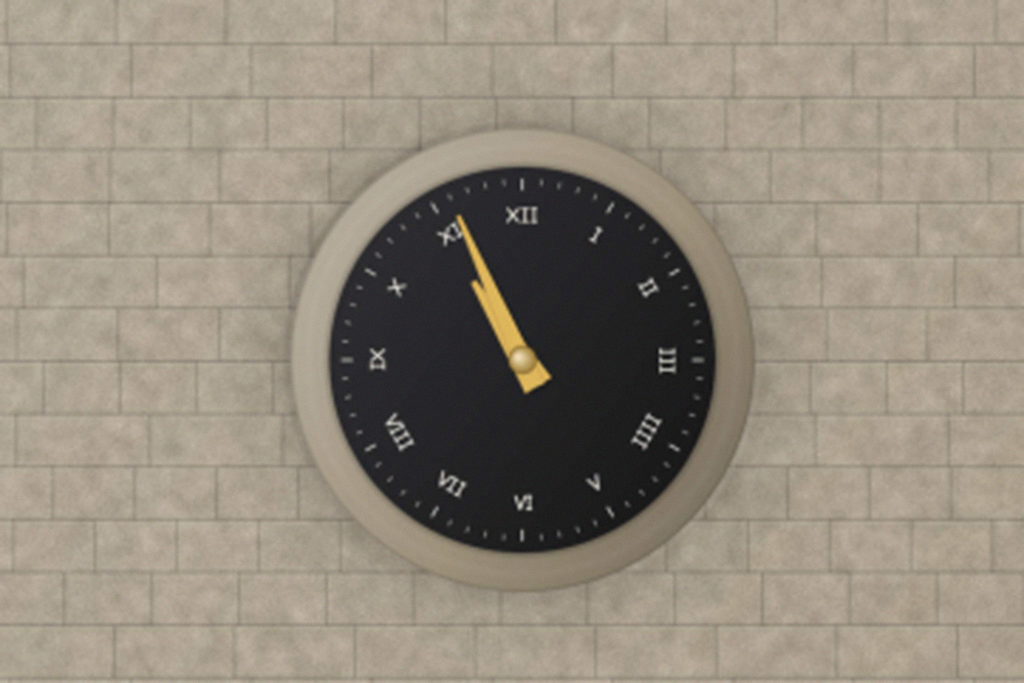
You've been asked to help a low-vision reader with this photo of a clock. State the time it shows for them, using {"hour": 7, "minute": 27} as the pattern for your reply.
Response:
{"hour": 10, "minute": 56}
